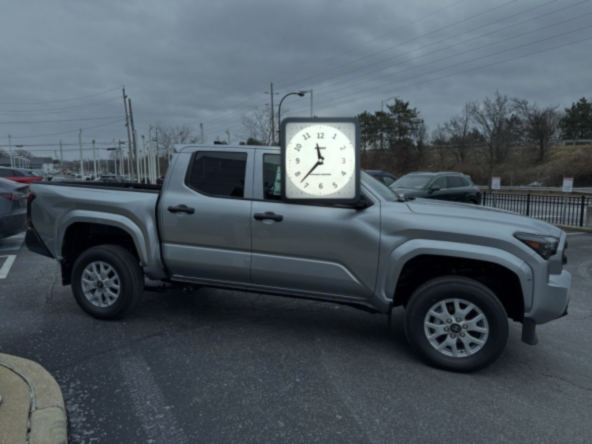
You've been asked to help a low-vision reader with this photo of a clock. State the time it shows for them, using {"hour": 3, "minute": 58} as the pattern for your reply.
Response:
{"hour": 11, "minute": 37}
